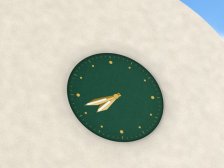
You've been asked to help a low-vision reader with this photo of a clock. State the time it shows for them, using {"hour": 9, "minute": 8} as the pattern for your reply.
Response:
{"hour": 7, "minute": 42}
